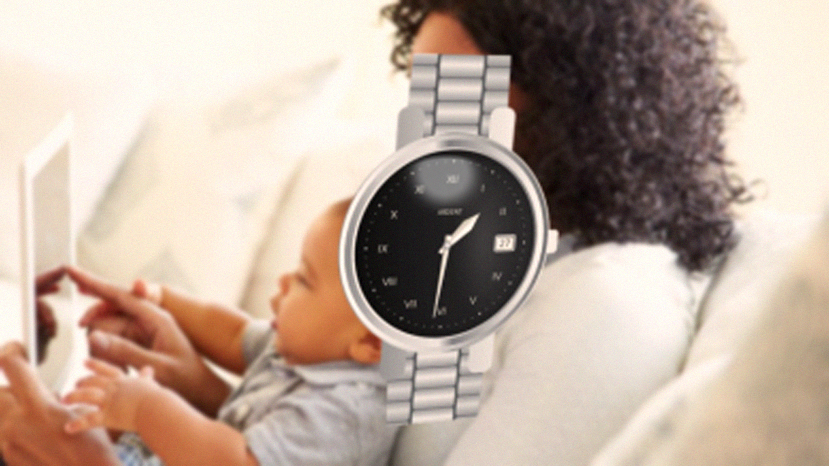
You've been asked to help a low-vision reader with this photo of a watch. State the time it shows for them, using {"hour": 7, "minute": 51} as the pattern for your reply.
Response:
{"hour": 1, "minute": 31}
